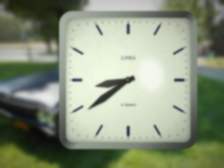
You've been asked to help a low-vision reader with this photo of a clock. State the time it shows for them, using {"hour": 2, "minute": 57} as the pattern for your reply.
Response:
{"hour": 8, "minute": 39}
